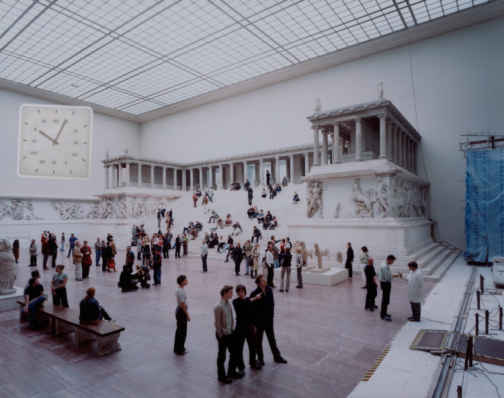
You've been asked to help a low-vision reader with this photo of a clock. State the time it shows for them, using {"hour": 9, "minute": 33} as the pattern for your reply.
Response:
{"hour": 10, "minute": 4}
